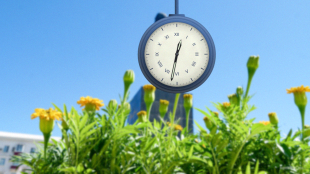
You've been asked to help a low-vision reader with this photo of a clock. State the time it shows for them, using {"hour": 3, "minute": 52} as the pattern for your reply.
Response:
{"hour": 12, "minute": 32}
